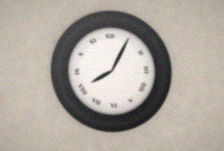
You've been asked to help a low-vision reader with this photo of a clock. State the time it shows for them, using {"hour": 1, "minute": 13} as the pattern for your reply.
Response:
{"hour": 8, "minute": 5}
